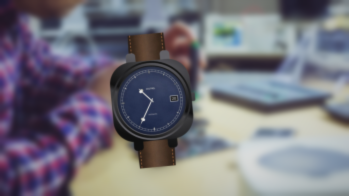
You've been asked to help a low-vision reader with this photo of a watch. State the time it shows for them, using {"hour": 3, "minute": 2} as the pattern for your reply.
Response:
{"hour": 10, "minute": 35}
